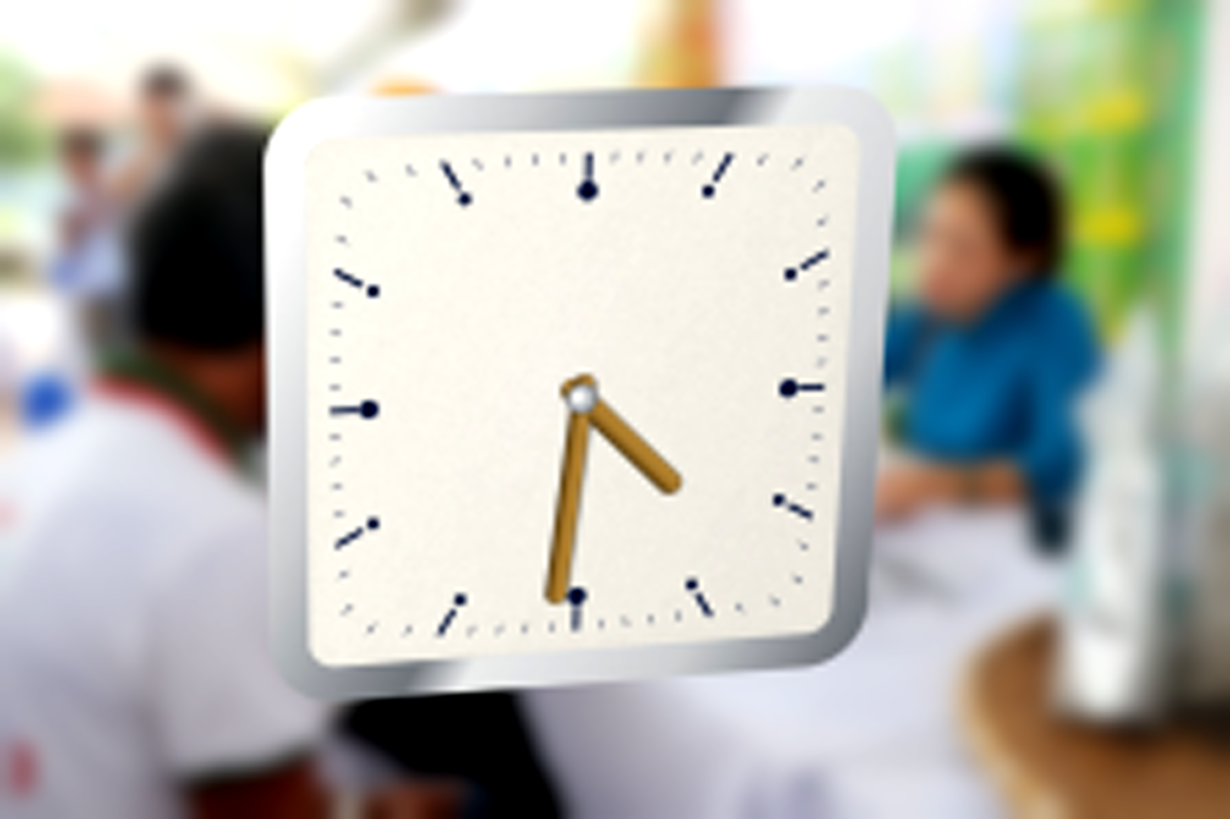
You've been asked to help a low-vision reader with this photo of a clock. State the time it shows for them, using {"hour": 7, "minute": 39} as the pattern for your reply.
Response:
{"hour": 4, "minute": 31}
